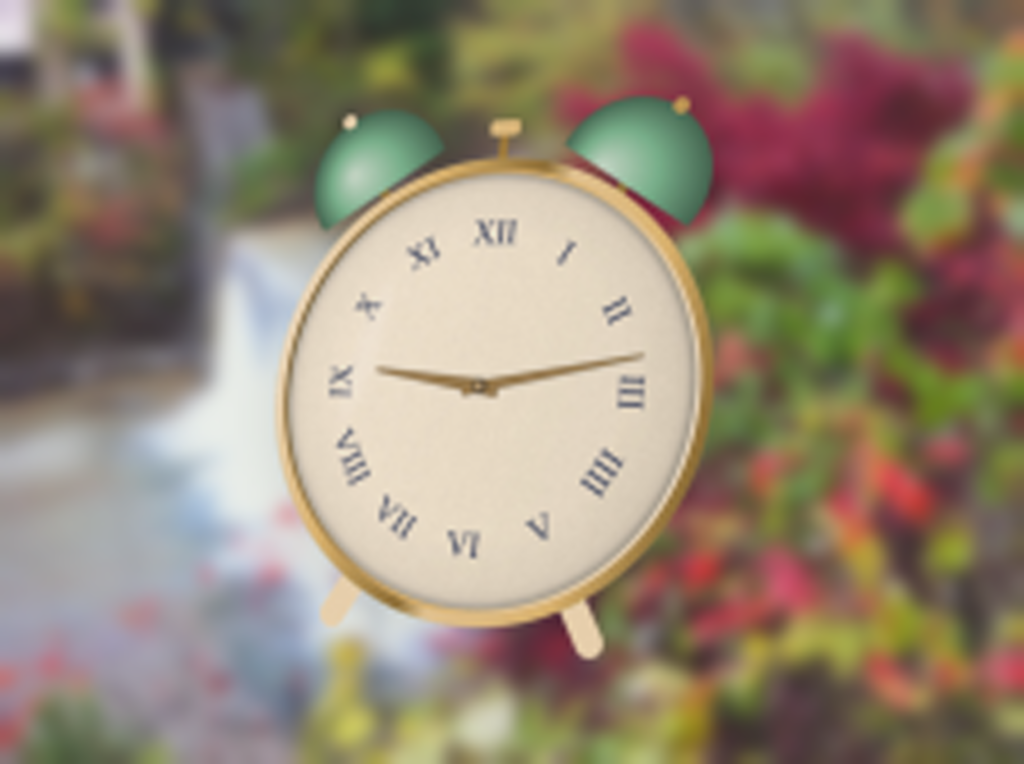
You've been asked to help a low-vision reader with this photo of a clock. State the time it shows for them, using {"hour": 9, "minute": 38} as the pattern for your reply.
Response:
{"hour": 9, "minute": 13}
